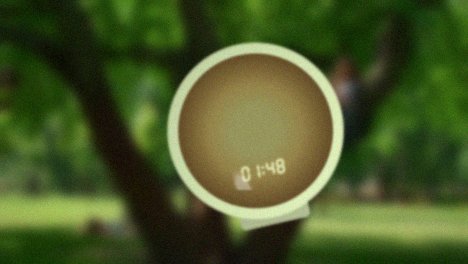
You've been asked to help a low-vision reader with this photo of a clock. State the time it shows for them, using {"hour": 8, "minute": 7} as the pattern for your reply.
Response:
{"hour": 1, "minute": 48}
